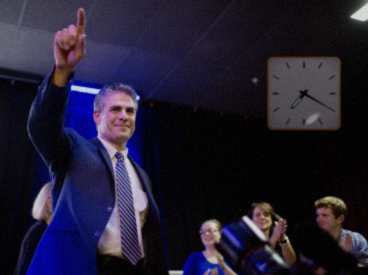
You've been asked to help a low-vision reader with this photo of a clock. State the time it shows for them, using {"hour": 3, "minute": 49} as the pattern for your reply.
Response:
{"hour": 7, "minute": 20}
